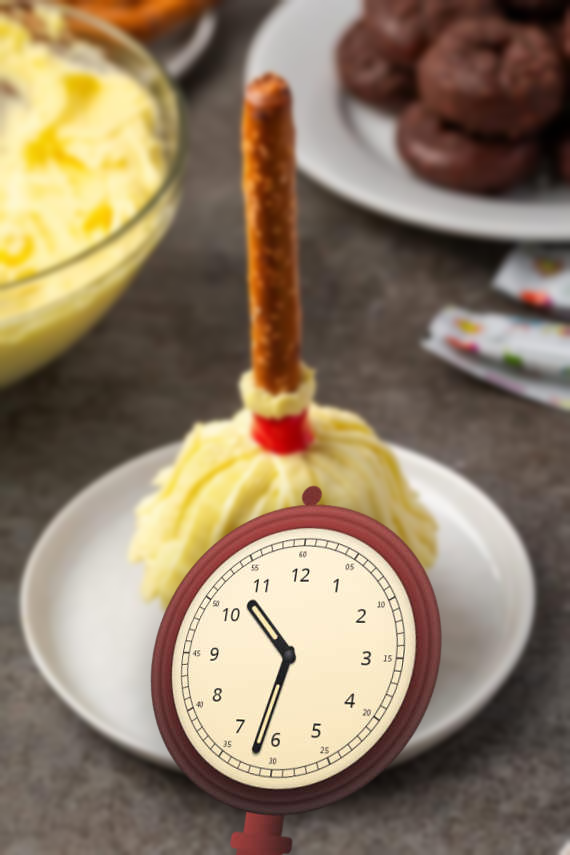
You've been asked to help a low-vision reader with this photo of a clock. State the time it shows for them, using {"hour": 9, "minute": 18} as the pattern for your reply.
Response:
{"hour": 10, "minute": 32}
